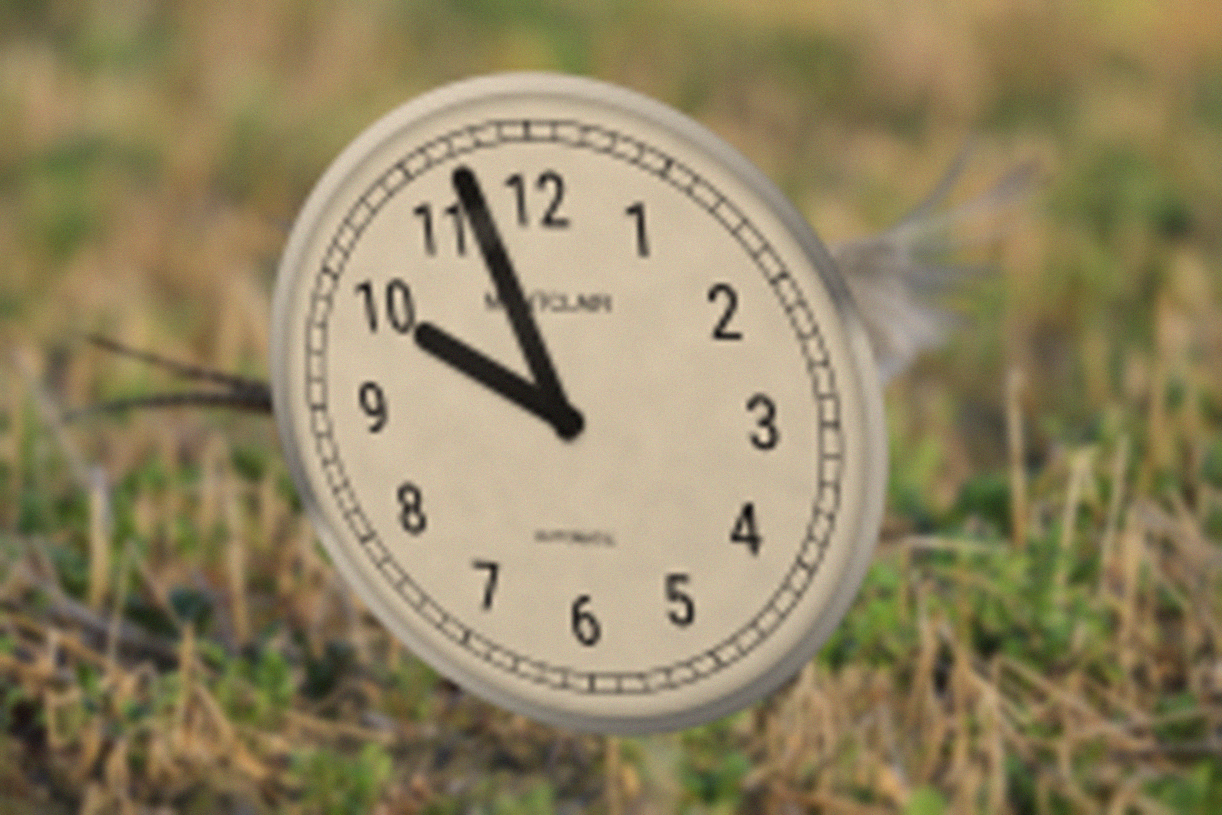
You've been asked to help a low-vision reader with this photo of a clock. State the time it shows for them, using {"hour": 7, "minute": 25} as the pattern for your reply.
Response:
{"hour": 9, "minute": 57}
